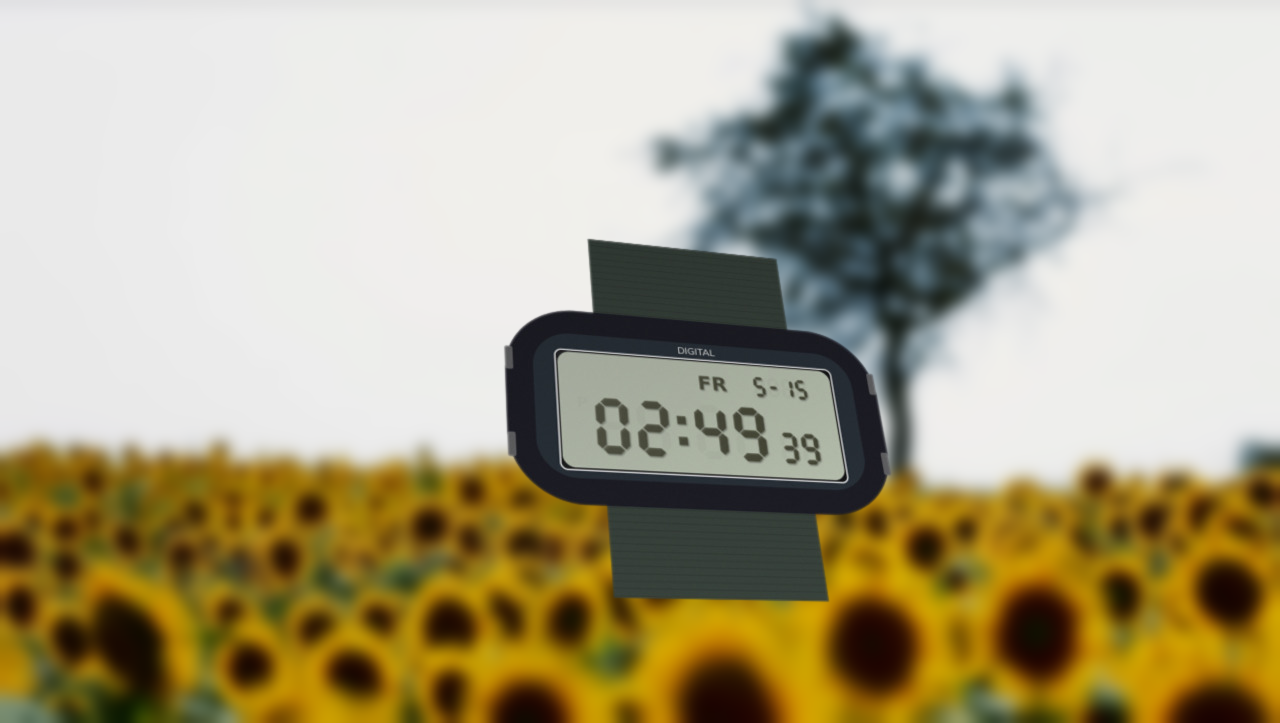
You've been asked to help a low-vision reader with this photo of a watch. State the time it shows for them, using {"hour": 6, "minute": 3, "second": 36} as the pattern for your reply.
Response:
{"hour": 2, "minute": 49, "second": 39}
